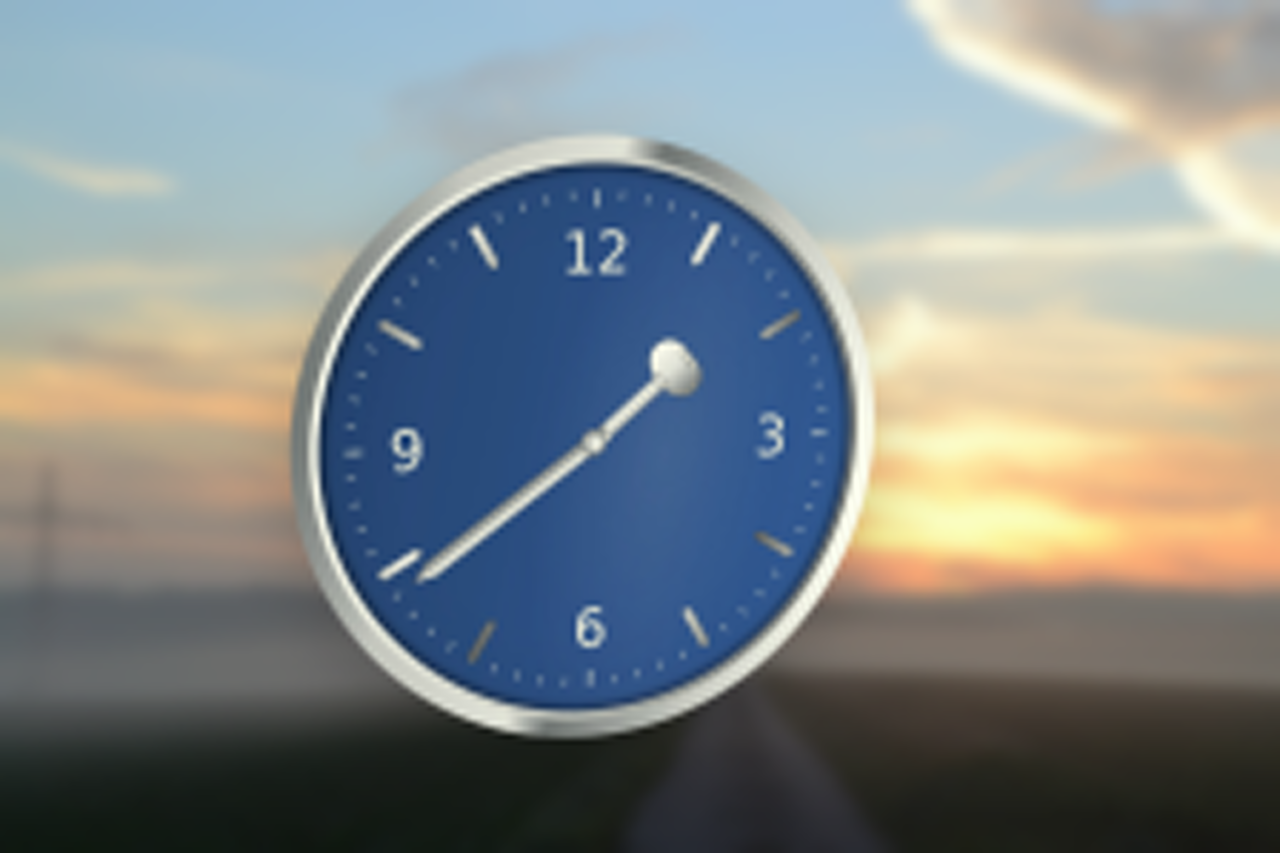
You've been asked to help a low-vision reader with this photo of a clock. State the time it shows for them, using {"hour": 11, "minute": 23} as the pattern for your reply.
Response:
{"hour": 1, "minute": 39}
